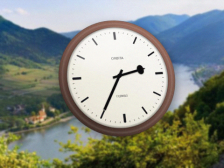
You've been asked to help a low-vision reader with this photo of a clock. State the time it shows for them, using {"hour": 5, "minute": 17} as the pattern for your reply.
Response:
{"hour": 2, "minute": 35}
